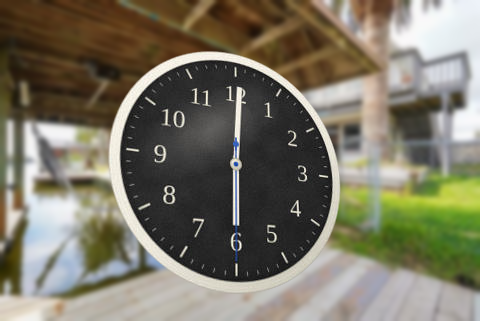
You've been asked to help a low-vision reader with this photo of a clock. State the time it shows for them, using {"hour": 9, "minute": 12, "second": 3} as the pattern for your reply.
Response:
{"hour": 6, "minute": 0, "second": 30}
